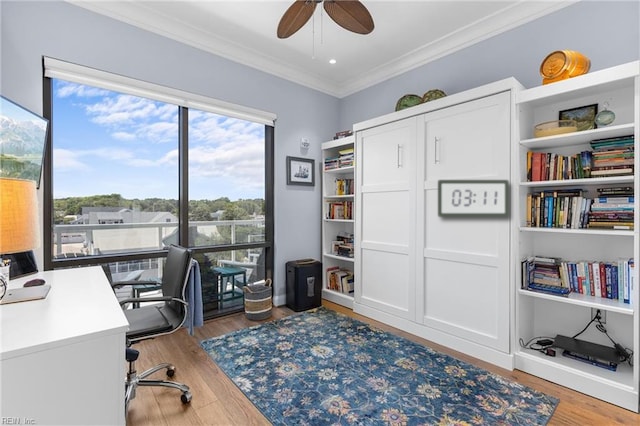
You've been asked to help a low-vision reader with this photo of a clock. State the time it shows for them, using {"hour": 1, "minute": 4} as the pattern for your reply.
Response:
{"hour": 3, "minute": 11}
